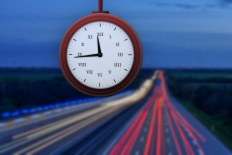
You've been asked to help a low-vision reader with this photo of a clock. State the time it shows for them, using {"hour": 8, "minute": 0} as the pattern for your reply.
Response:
{"hour": 11, "minute": 44}
